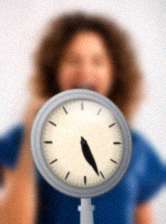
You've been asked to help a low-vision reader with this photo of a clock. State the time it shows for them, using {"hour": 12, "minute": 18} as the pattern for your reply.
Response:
{"hour": 5, "minute": 26}
